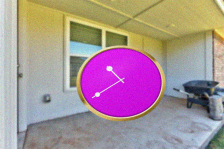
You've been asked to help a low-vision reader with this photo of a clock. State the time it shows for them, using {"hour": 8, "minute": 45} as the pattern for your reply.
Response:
{"hour": 10, "minute": 39}
